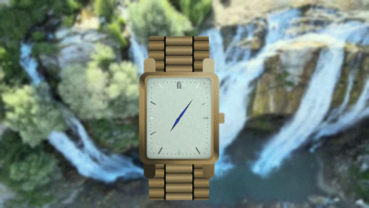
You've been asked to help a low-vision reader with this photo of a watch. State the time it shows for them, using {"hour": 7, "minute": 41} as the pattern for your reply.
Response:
{"hour": 7, "minute": 6}
